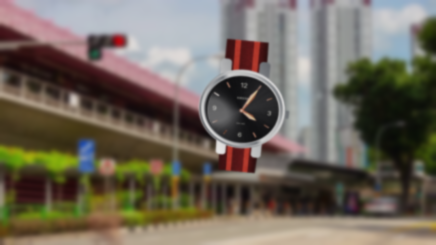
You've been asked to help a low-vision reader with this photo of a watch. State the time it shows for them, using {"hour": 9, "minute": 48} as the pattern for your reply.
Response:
{"hour": 4, "minute": 5}
